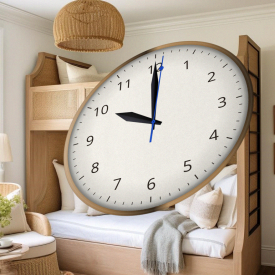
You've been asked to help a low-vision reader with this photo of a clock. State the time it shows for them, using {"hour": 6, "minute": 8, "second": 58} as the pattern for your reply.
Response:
{"hour": 10, "minute": 0, "second": 1}
